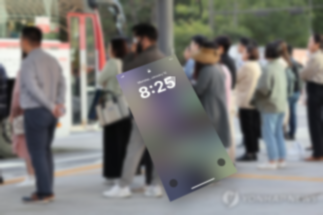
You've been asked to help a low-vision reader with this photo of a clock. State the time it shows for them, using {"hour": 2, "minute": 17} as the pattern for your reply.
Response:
{"hour": 8, "minute": 25}
